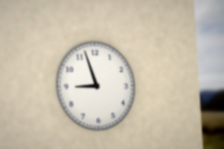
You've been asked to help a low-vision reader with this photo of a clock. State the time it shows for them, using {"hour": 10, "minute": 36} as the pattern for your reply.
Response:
{"hour": 8, "minute": 57}
